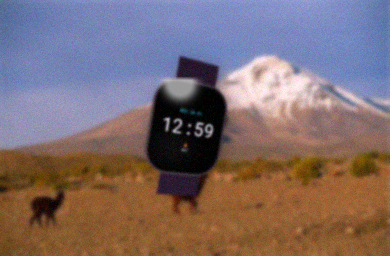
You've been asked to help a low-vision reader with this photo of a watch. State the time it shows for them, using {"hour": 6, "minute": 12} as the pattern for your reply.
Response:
{"hour": 12, "minute": 59}
